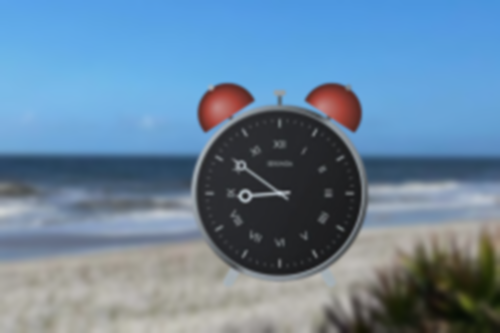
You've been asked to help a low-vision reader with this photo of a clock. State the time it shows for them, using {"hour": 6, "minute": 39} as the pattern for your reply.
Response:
{"hour": 8, "minute": 51}
